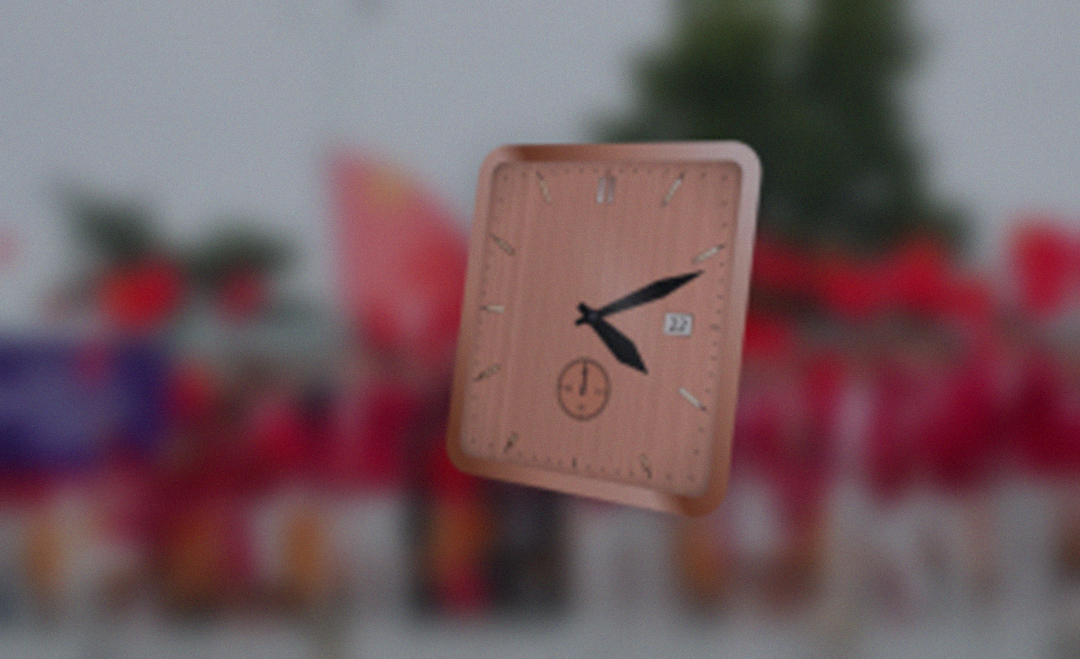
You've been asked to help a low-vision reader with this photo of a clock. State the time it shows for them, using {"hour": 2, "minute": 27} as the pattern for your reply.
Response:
{"hour": 4, "minute": 11}
